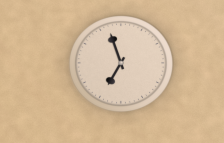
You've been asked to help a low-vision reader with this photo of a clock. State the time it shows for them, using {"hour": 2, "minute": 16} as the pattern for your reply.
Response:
{"hour": 6, "minute": 57}
